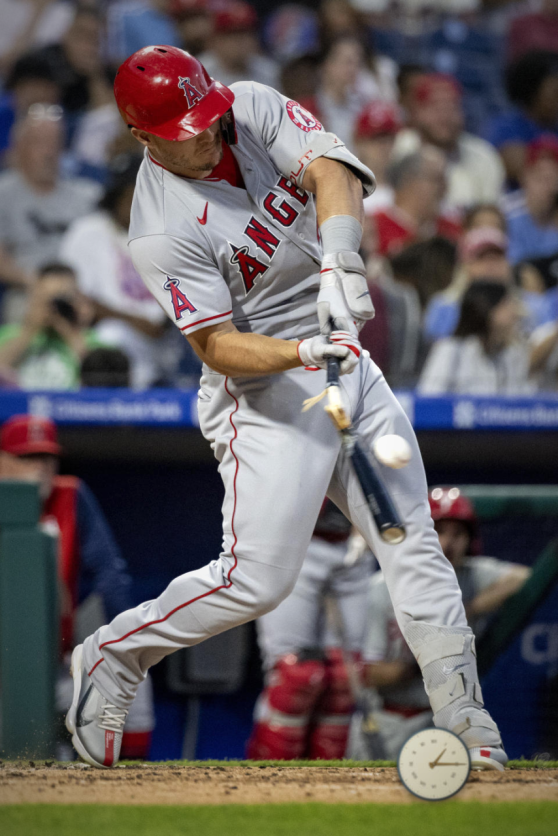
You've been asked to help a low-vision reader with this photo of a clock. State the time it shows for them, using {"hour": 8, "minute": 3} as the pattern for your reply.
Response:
{"hour": 1, "minute": 15}
